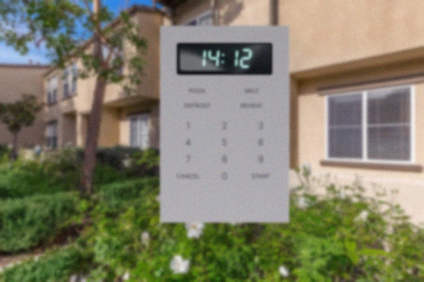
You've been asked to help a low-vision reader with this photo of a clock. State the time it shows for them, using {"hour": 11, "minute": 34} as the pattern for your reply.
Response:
{"hour": 14, "minute": 12}
